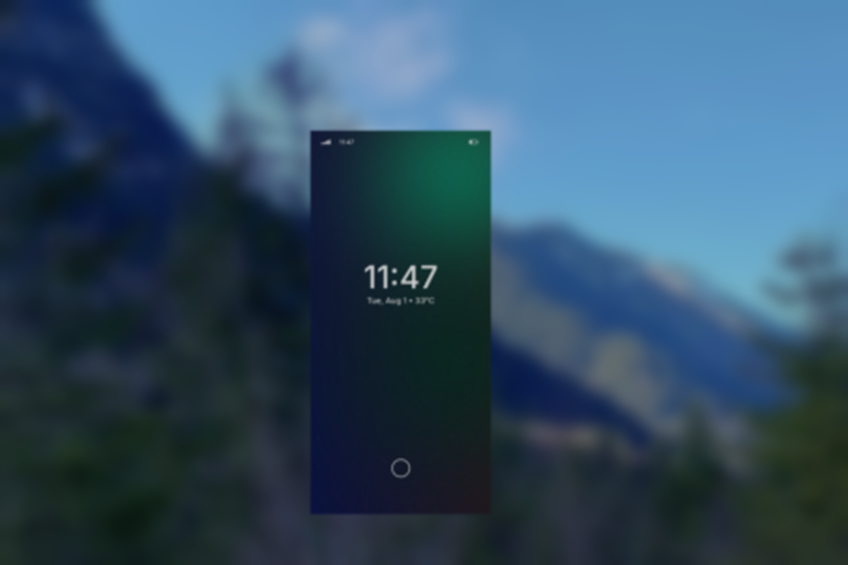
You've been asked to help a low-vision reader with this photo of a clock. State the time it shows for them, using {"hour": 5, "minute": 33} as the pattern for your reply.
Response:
{"hour": 11, "minute": 47}
